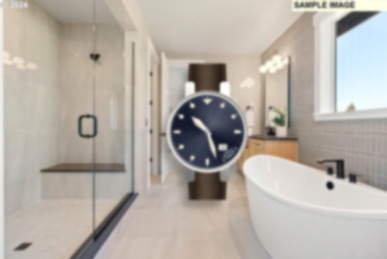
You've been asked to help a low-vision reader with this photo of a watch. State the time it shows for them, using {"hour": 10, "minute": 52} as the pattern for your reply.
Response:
{"hour": 10, "minute": 27}
